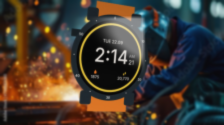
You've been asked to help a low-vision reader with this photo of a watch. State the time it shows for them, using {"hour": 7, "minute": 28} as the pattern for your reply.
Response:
{"hour": 2, "minute": 14}
